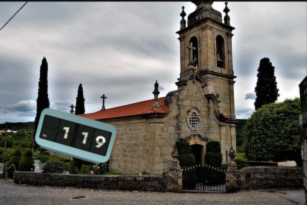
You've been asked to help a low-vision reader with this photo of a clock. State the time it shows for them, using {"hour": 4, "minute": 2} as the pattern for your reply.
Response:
{"hour": 1, "minute": 19}
